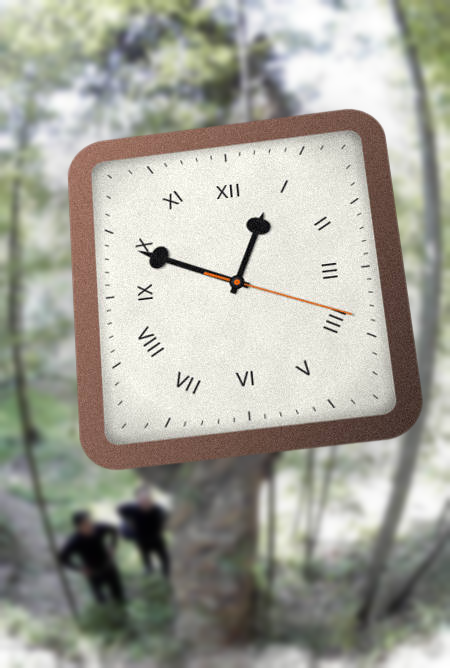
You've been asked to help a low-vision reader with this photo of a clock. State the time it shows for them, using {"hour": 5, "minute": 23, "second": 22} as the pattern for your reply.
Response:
{"hour": 12, "minute": 49, "second": 19}
